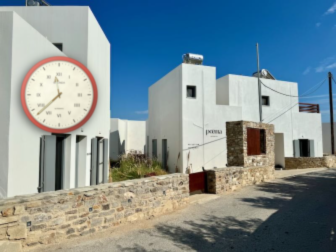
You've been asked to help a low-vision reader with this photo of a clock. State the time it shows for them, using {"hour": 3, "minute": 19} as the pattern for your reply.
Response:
{"hour": 11, "minute": 38}
